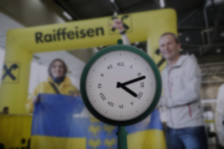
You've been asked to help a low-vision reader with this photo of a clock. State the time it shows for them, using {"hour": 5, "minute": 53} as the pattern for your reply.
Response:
{"hour": 4, "minute": 12}
